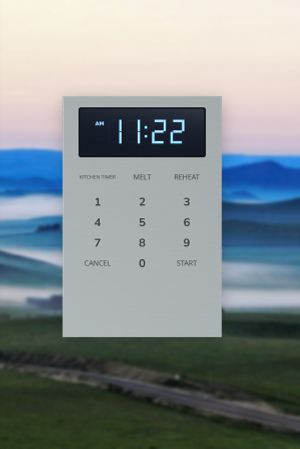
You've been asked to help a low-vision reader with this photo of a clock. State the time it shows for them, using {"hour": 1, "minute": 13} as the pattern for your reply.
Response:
{"hour": 11, "minute": 22}
